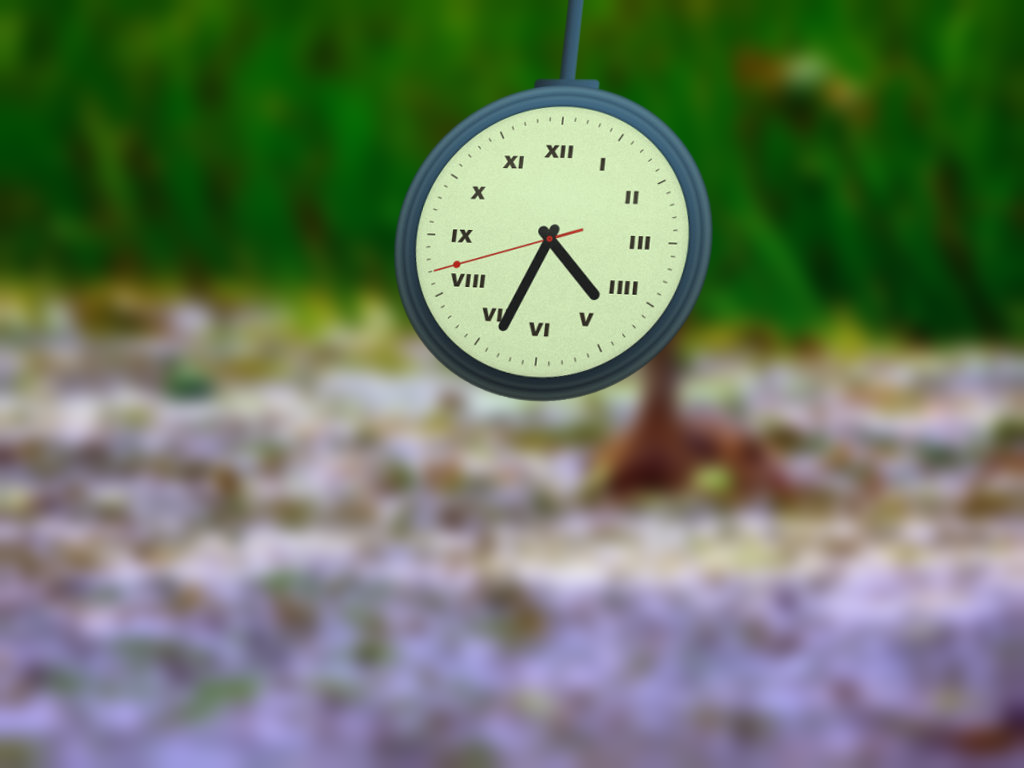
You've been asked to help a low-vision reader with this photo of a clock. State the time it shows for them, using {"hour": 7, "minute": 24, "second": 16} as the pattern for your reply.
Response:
{"hour": 4, "minute": 33, "second": 42}
